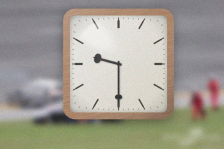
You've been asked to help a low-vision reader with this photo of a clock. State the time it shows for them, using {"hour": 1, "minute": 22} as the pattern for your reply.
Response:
{"hour": 9, "minute": 30}
